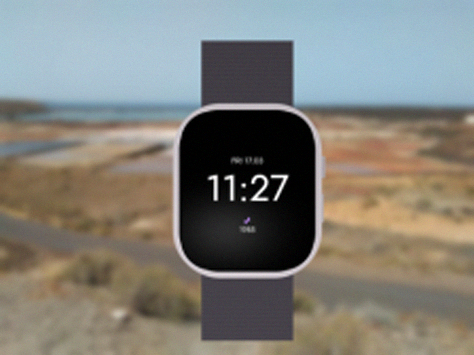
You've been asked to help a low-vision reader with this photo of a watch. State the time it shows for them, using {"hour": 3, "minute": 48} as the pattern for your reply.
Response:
{"hour": 11, "minute": 27}
